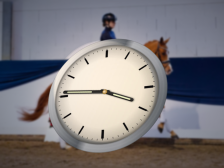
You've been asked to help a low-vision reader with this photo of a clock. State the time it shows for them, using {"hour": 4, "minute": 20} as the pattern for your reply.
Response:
{"hour": 3, "minute": 46}
